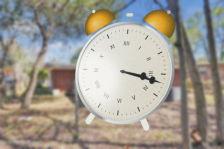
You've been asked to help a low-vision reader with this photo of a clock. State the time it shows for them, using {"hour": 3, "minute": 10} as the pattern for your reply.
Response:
{"hour": 3, "minute": 17}
